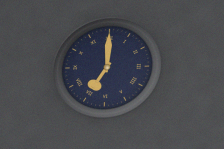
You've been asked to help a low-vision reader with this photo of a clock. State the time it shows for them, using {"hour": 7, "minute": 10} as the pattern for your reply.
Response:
{"hour": 7, "minute": 0}
